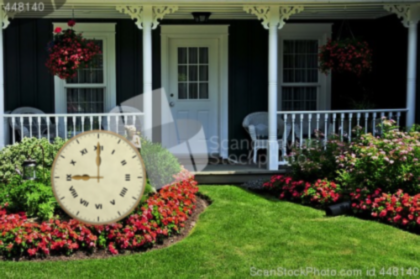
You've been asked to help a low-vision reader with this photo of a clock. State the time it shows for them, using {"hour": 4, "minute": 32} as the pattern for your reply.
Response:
{"hour": 9, "minute": 0}
